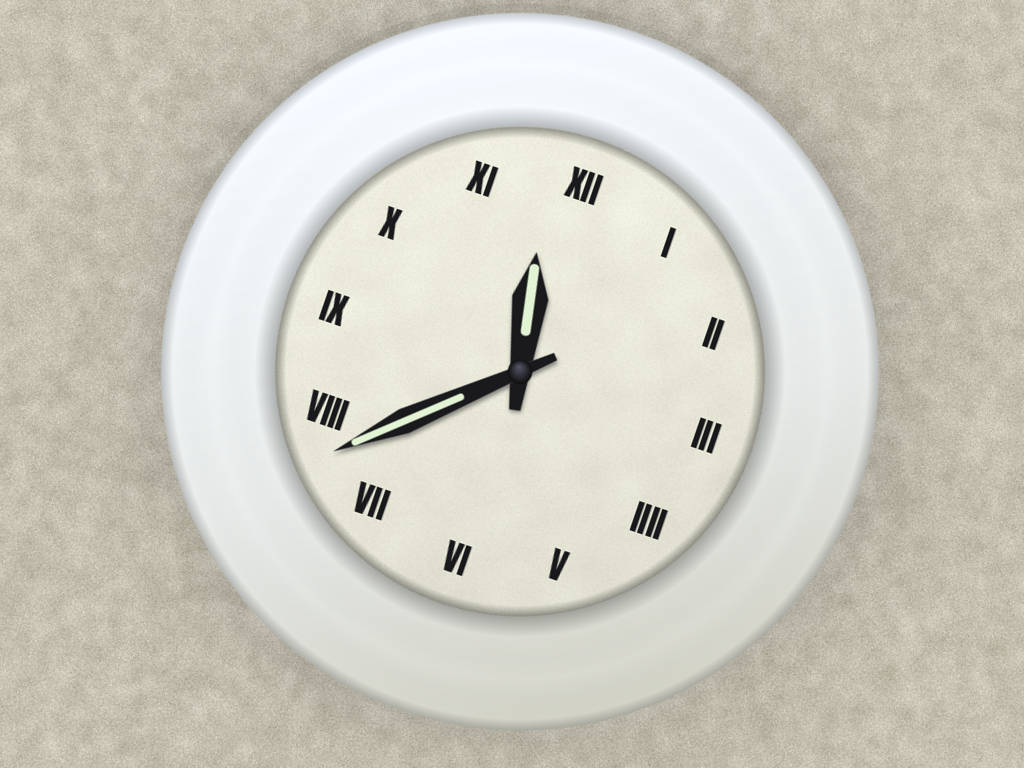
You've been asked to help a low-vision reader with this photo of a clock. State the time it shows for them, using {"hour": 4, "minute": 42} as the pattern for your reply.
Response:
{"hour": 11, "minute": 38}
